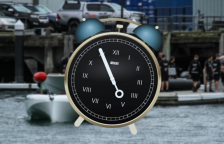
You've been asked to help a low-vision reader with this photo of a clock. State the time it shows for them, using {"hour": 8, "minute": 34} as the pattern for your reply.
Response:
{"hour": 4, "minute": 55}
